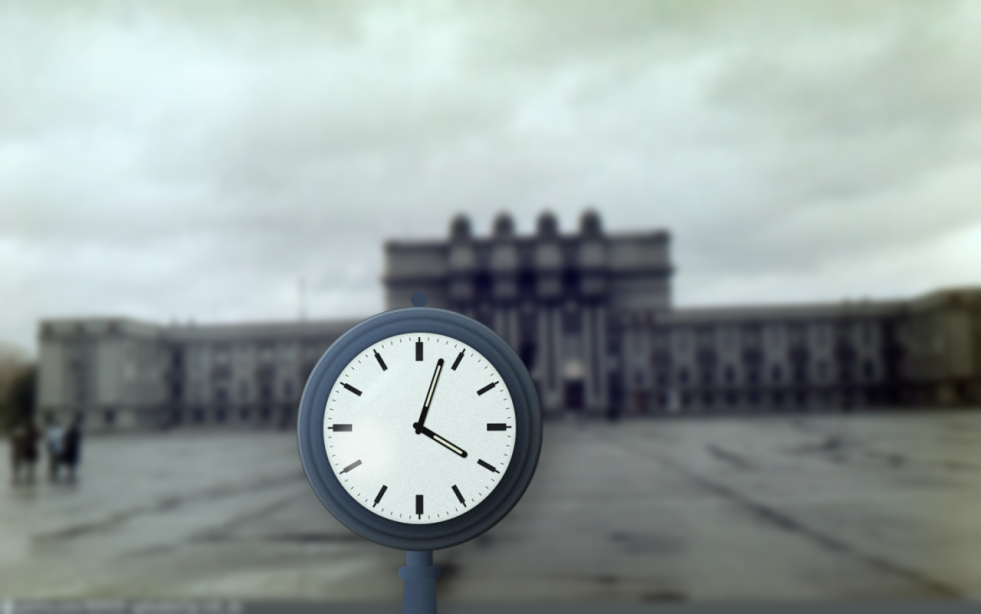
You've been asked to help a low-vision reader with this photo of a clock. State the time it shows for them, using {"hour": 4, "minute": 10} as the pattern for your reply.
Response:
{"hour": 4, "minute": 3}
